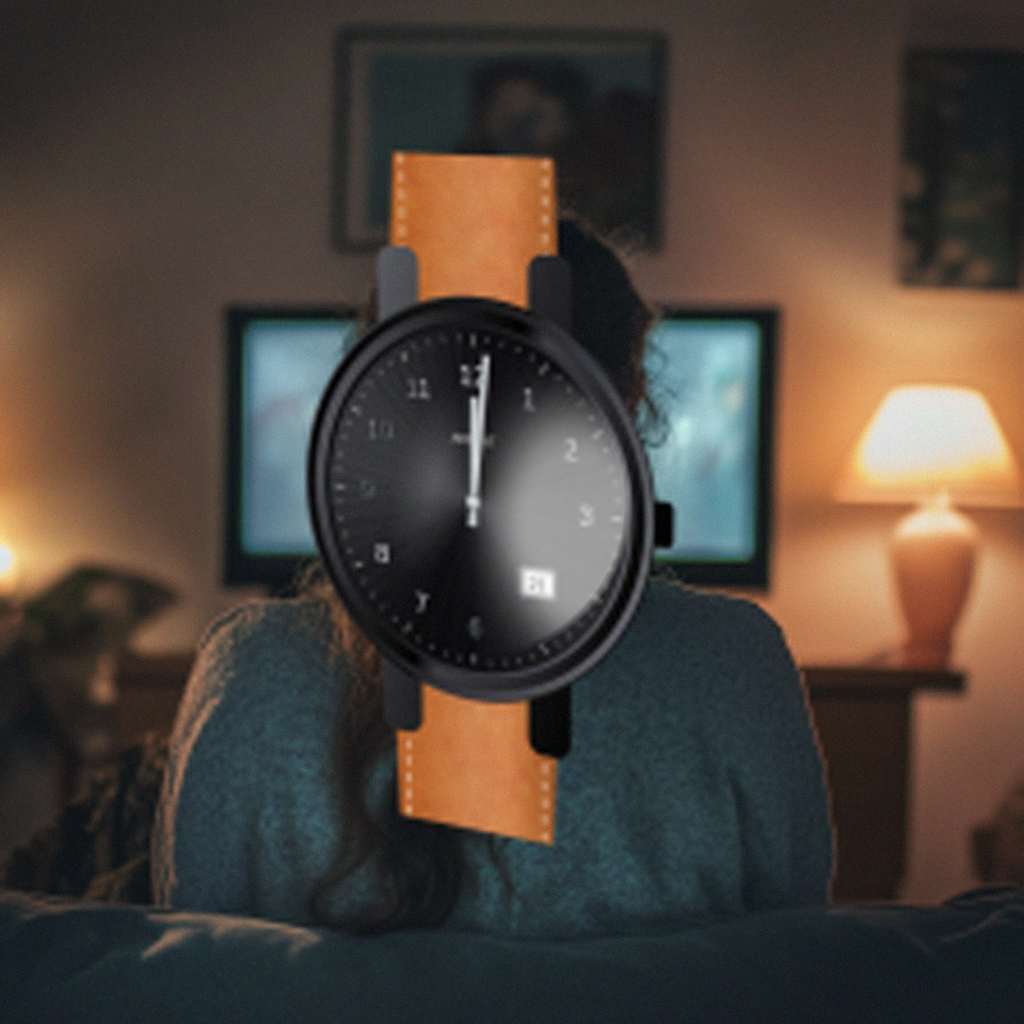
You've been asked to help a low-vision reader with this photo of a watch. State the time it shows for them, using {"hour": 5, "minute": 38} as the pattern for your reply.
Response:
{"hour": 12, "minute": 1}
